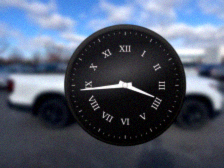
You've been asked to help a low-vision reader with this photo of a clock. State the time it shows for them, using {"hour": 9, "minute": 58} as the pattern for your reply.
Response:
{"hour": 3, "minute": 44}
